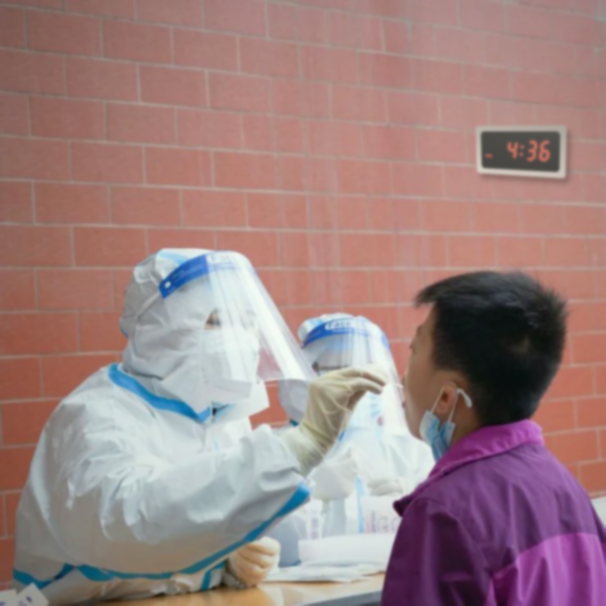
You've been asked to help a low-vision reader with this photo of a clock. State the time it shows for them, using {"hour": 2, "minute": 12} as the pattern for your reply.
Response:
{"hour": 4, "minute": 36}
